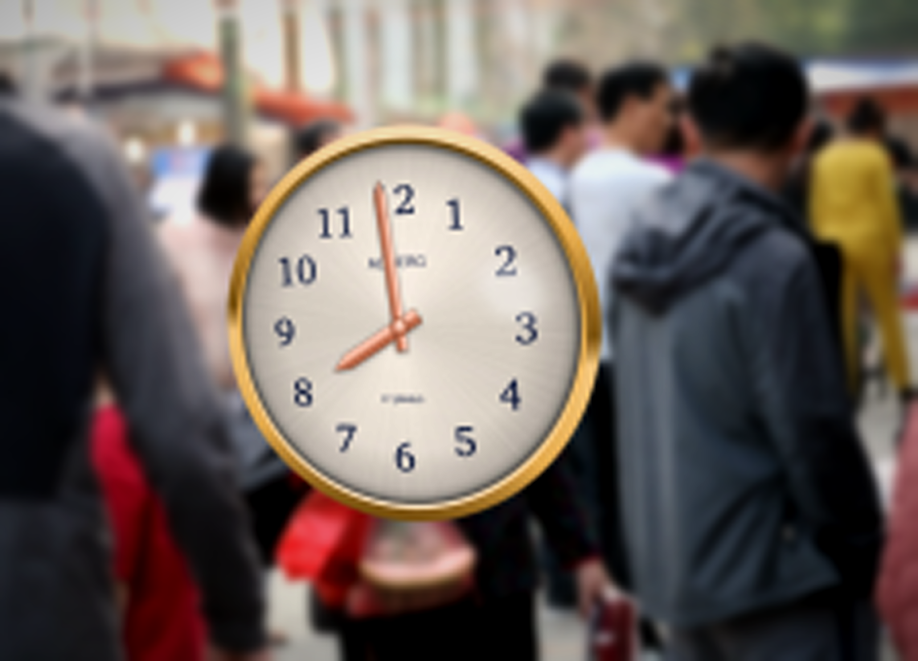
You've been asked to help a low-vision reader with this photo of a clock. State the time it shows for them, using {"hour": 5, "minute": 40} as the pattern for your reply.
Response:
{"hour": 7, "minute": 59}
